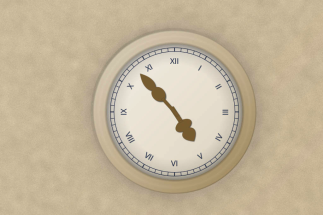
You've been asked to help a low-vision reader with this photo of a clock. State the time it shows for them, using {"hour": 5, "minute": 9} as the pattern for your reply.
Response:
{"hour": 4, "minute": 53}
